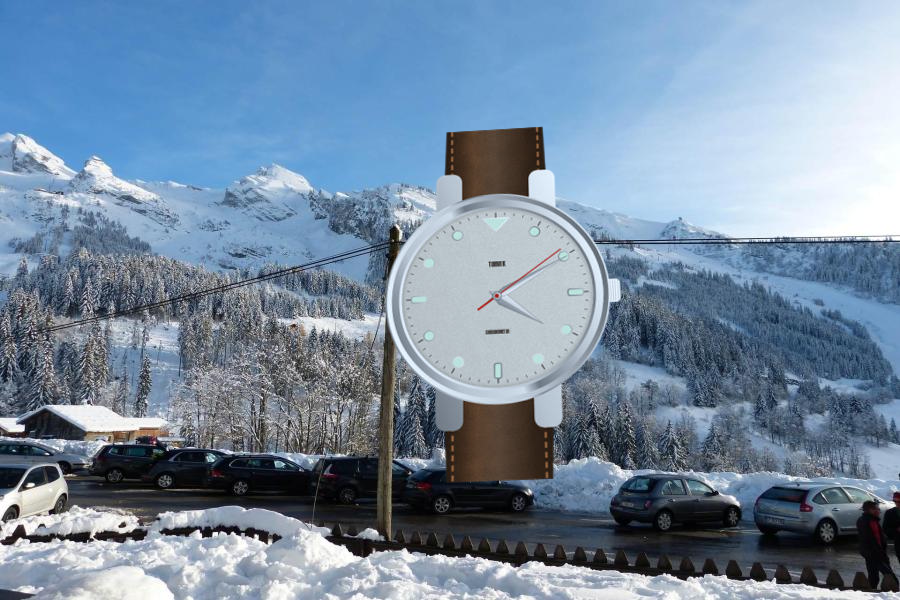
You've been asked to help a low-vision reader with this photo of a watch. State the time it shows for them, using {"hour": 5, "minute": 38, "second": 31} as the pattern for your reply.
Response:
{"hour": 4, "minute": 10, "second": 9}
